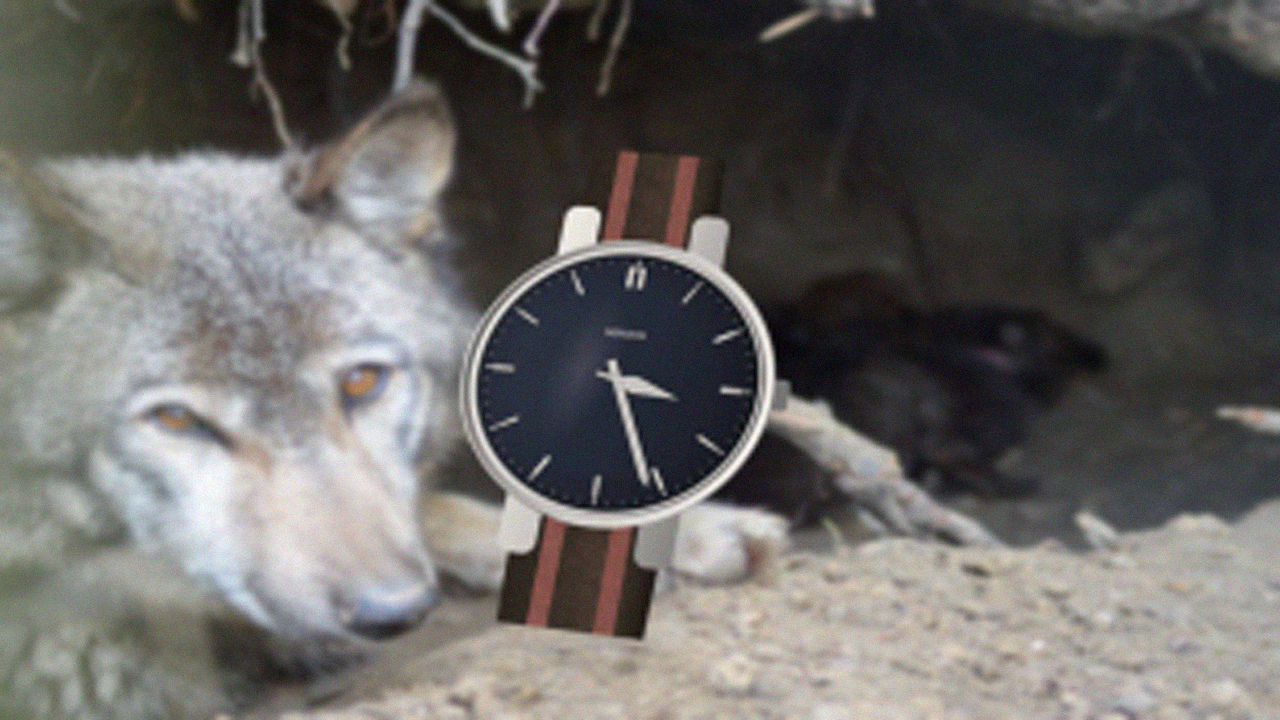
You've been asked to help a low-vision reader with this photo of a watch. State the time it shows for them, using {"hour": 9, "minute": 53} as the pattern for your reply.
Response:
{"hour": 3, "minute": 26}
